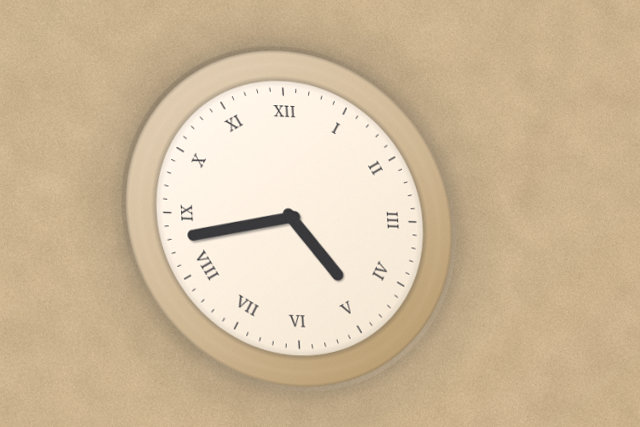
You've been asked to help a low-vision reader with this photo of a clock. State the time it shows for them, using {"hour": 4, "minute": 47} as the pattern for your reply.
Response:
{"hour": 4, "minute": 43}
